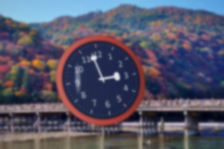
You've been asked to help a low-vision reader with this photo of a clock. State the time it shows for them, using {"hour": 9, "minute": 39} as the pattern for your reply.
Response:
{"hour": 2, "minute": 58}
